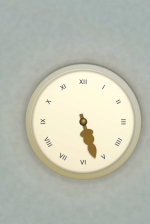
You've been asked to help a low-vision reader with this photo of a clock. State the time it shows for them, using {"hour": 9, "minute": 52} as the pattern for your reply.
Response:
{"hour": 5, "minute": 27}
